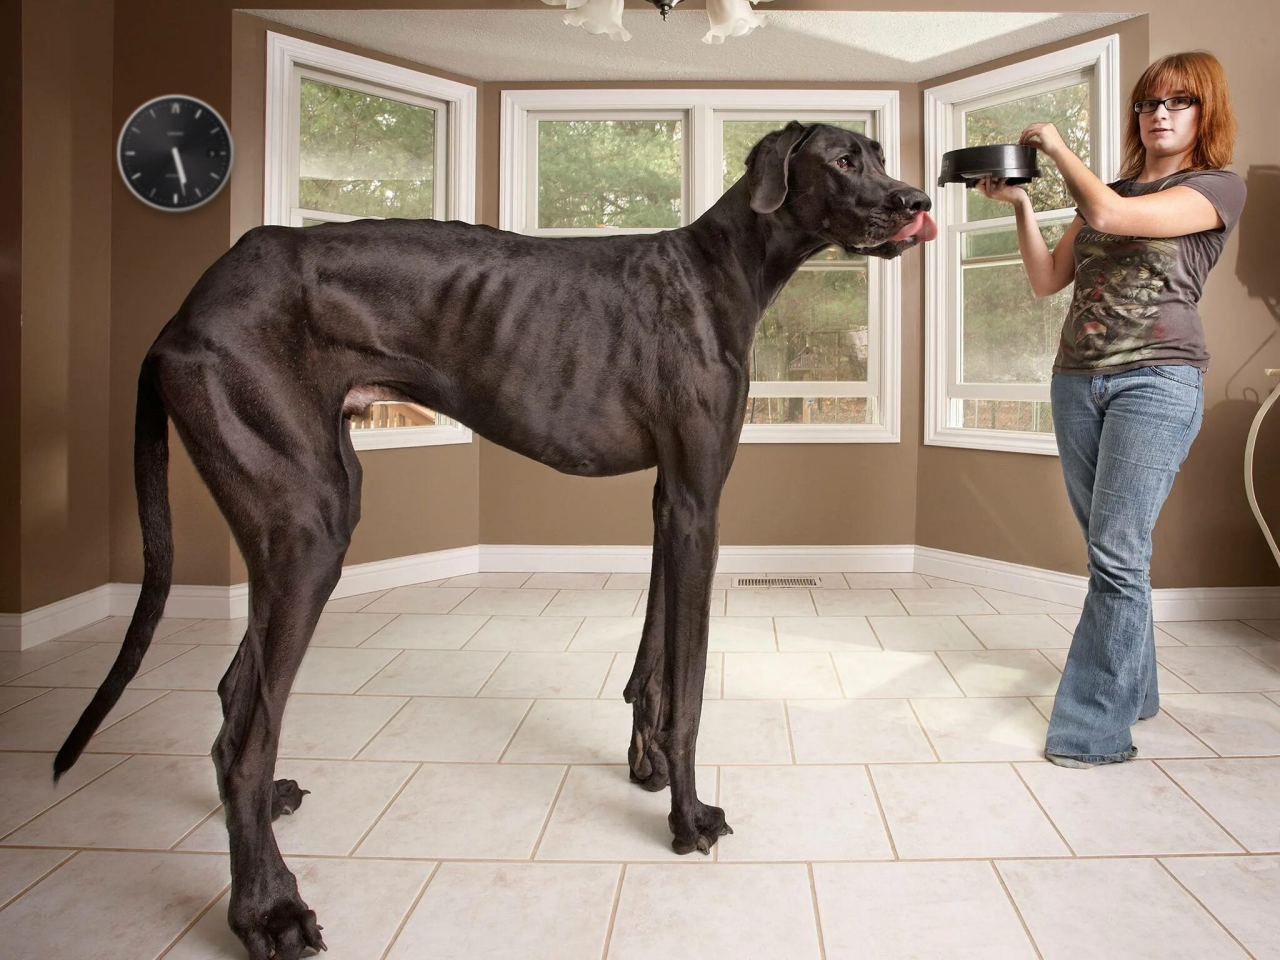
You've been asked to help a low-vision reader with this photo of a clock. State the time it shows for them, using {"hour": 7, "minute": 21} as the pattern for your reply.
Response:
{"hour": 5, "minute": 28}
